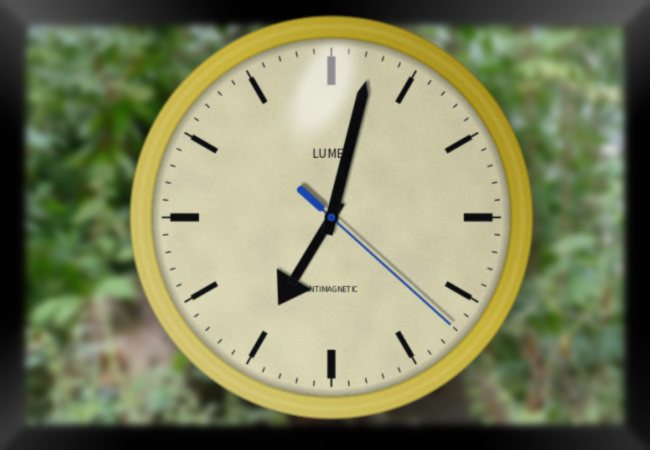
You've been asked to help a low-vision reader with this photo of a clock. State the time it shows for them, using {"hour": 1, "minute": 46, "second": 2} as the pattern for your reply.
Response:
{"hour": 7, "minute": 2, "second": 22}
